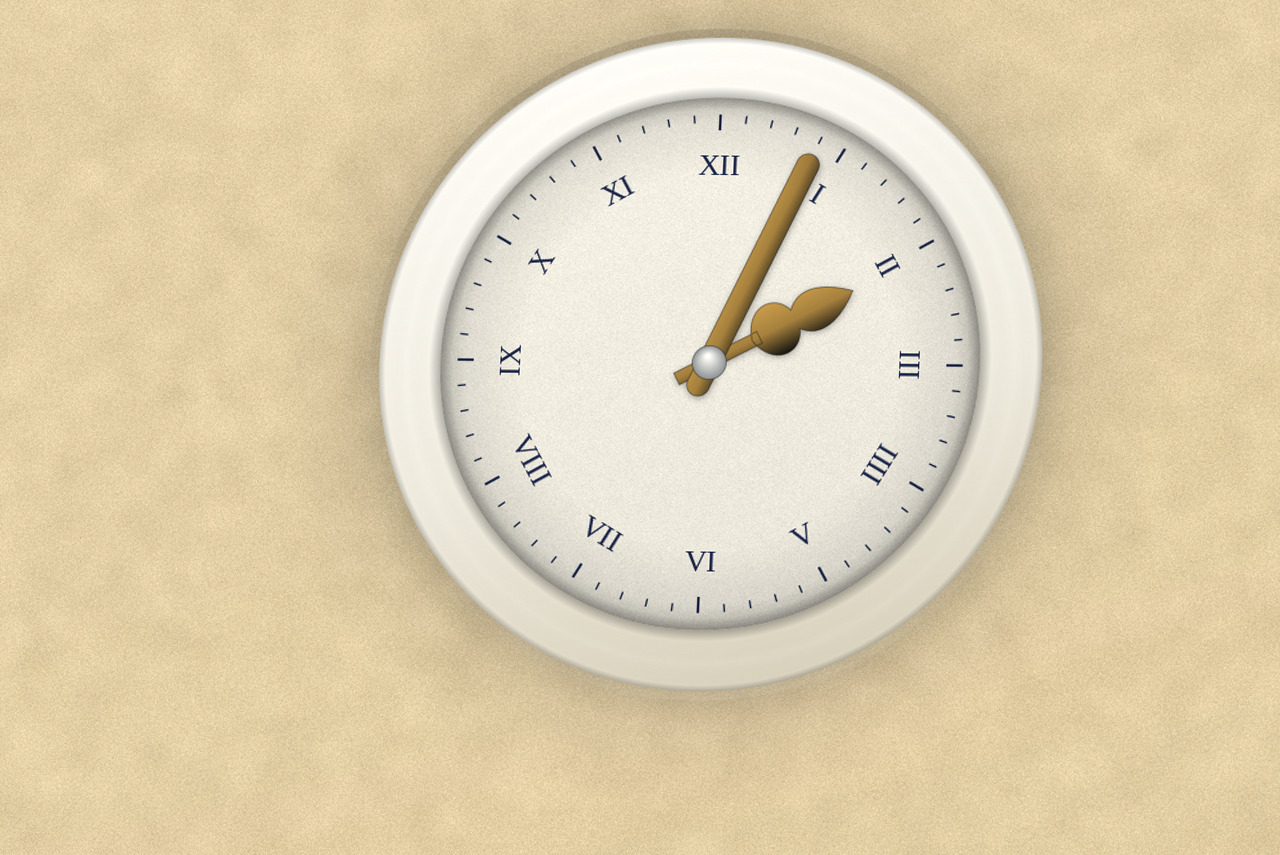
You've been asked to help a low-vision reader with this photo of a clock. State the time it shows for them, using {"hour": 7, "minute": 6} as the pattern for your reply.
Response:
{"hour": 2, "minute": 4}
